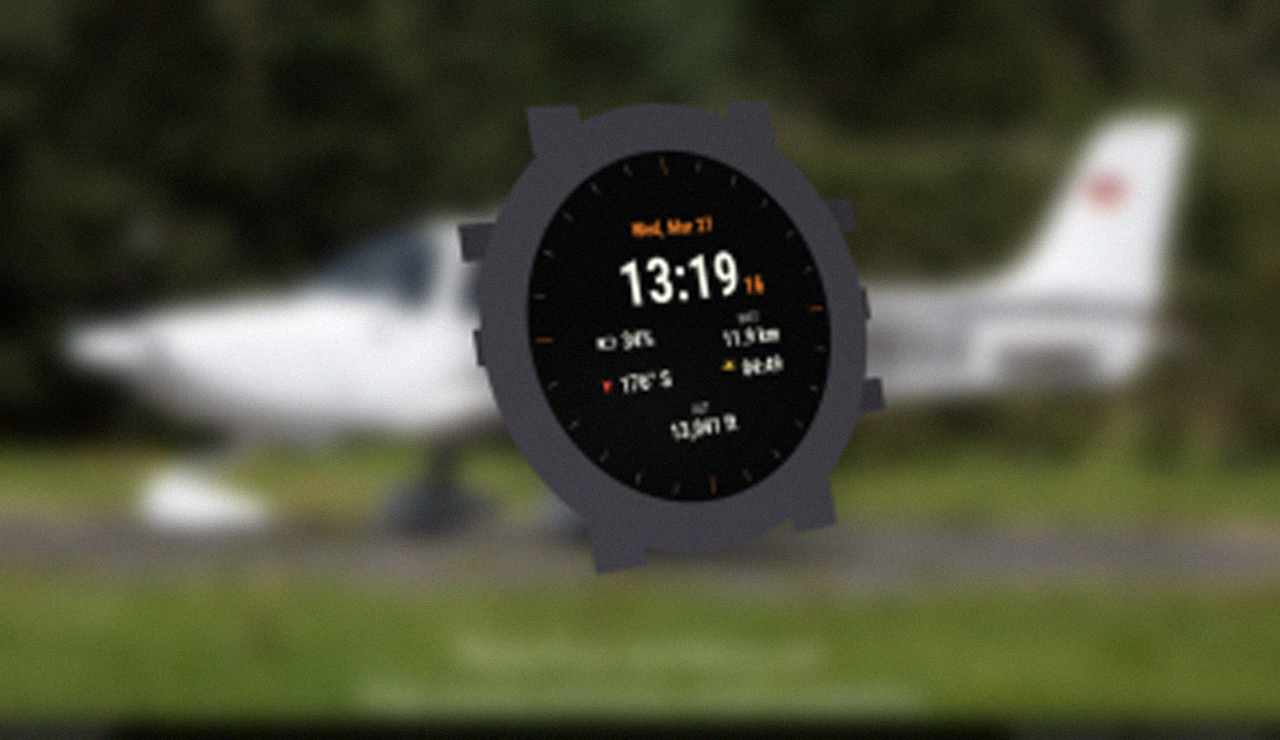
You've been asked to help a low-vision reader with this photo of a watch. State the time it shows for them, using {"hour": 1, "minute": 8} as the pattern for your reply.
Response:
{"hour": 13, "minute": 19}
